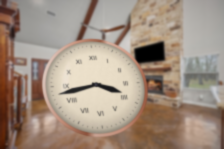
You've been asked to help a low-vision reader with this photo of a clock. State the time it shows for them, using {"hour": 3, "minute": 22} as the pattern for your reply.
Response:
{"hour": 3, "minute": 43}
